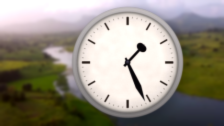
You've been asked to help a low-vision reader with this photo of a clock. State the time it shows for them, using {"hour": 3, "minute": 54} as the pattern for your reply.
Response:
{"hour": 1, "minute": 26}
